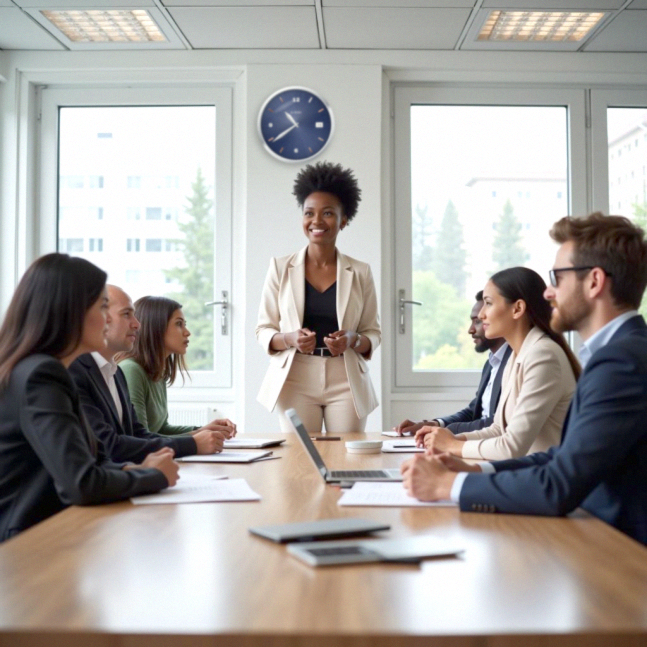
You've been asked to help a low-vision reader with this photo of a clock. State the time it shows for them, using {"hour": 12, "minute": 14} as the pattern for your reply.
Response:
{"hour": 10, "minute": 39}
